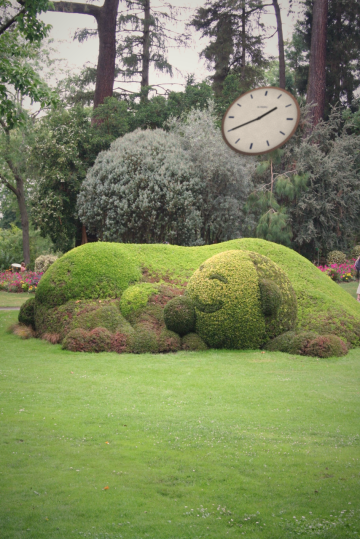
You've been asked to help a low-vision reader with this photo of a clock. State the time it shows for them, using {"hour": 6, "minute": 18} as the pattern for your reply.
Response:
{"hour": 1, "minute": 40}
